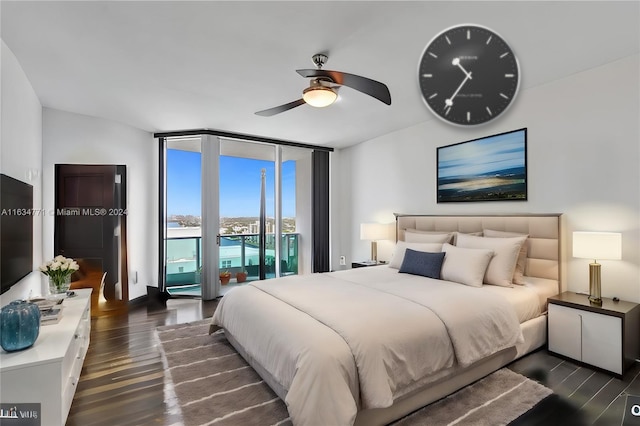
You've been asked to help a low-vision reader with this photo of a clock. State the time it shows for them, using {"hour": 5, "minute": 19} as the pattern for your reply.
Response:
{"hour": 10, "minute": 36}
